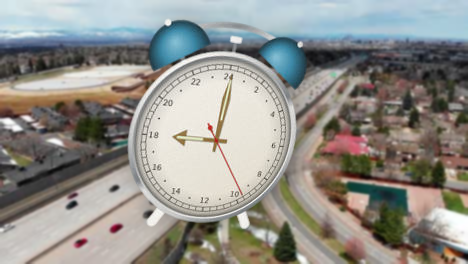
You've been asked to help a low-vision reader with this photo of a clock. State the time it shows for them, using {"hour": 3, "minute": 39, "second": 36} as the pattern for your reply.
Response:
{"hour": 18, "minute": 0, "second": 24}
